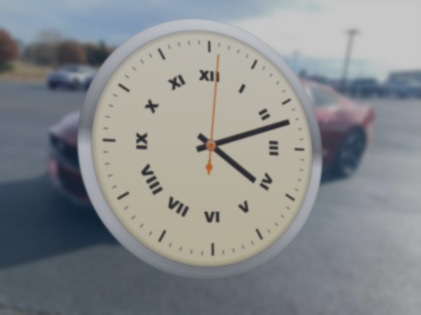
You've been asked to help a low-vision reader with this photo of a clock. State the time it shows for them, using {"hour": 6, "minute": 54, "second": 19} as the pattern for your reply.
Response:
{"hour": 4, "minute": 12, "second": 1}
